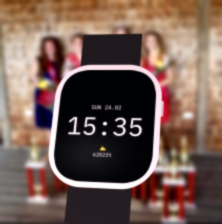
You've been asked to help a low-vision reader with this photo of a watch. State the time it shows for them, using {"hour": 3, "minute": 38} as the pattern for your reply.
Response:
{"hour": 15, "minute": 35}
